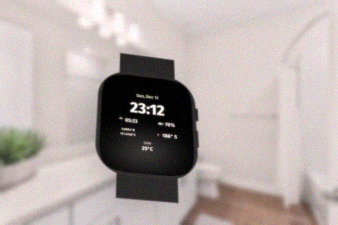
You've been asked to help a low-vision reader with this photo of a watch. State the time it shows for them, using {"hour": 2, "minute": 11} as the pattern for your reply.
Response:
{"hour": 23, "minute": 12}
